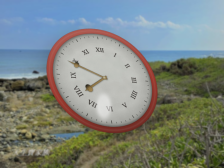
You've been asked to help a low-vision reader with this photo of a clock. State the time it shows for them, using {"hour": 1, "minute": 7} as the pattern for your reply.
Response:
{"hour": 7, "minute": 49}
